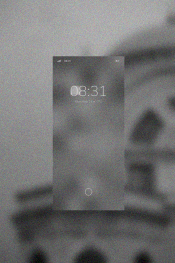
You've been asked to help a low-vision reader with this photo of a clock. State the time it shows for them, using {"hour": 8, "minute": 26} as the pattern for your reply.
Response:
{"hour": 8, "minute": 31}
